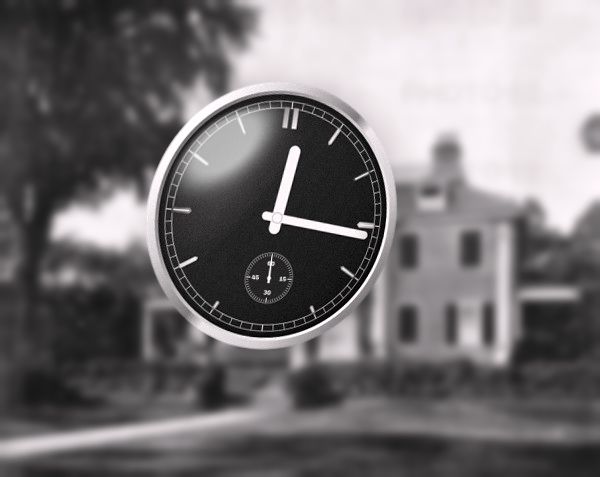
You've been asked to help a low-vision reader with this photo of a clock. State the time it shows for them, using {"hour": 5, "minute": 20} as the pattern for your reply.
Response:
{"hour": 12, "minute": 16}
